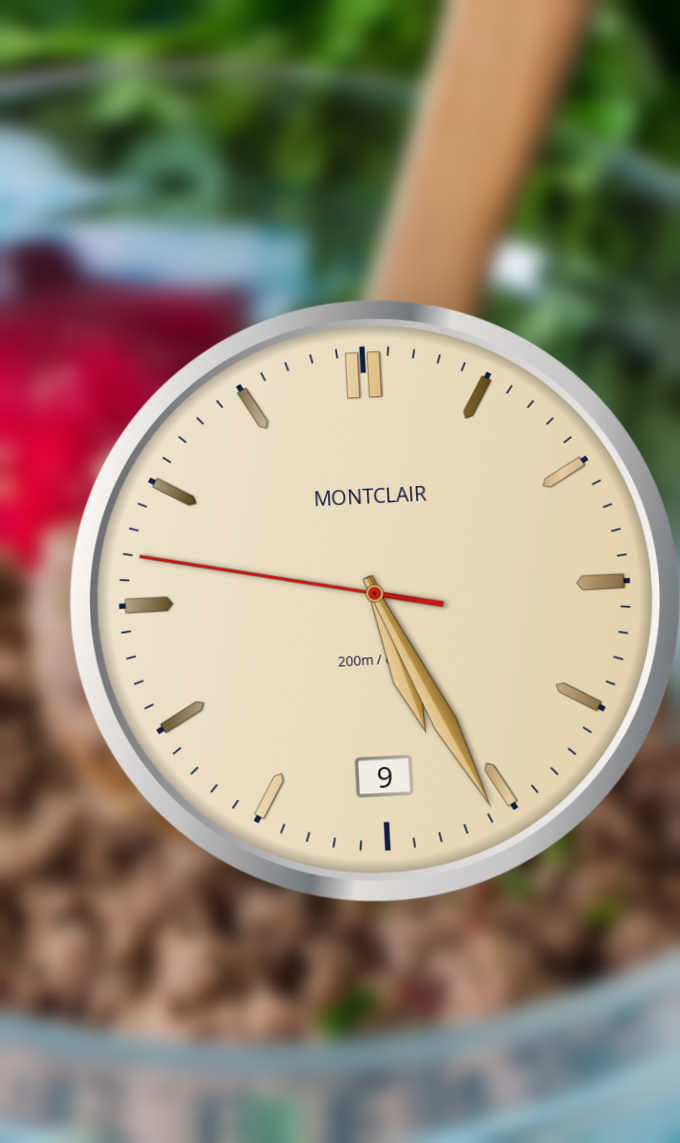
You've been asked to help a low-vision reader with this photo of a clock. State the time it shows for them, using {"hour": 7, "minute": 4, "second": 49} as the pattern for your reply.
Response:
{"hour": 5, "minute": 25, "second": 47}
